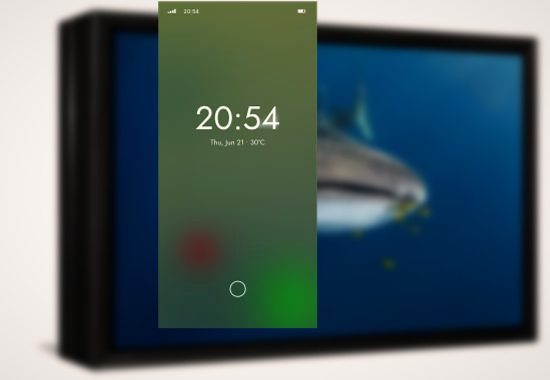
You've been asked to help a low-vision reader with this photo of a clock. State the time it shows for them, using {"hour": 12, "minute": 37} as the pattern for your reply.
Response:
{"hour": 20, "minute": 54}
